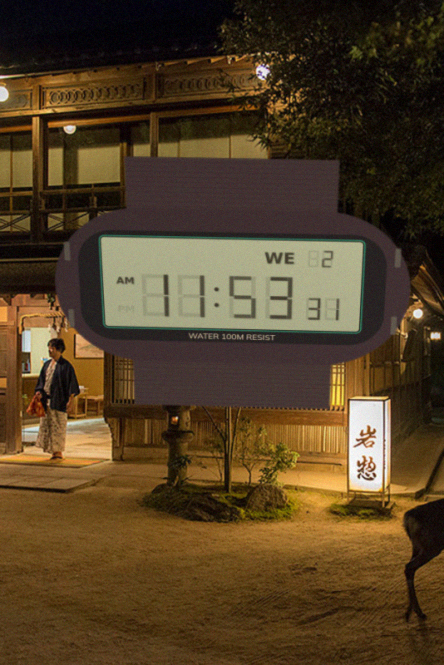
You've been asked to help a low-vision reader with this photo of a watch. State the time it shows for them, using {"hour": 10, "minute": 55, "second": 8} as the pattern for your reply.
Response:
{"hour": 11, "minute": 53, "second": 31}
